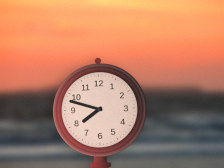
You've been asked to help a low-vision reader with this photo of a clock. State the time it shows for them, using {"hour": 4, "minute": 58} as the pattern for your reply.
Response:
{"hour": 7, "minute": 48}
